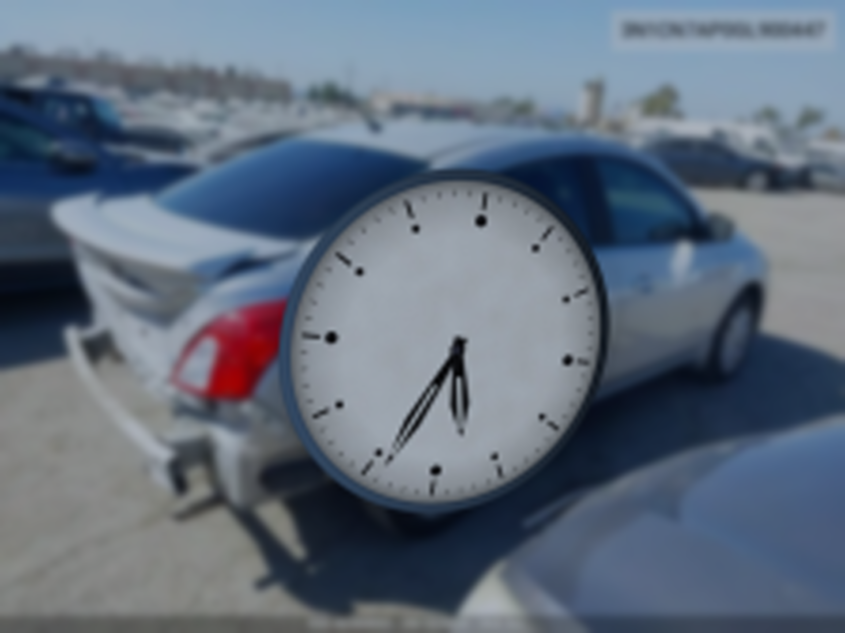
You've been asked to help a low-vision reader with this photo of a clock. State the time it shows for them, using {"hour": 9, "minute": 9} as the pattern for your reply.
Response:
{"hour": 5, "minute": 34}
